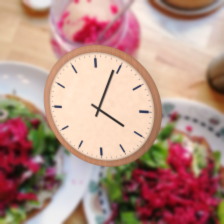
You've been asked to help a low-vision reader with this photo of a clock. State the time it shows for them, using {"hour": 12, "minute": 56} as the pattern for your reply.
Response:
{"hour": 4, "minute": 4}
